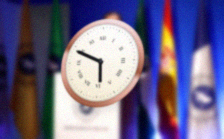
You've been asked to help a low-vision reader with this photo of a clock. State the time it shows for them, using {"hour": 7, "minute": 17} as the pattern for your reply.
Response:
{"hour": 5, "minute": 49}
